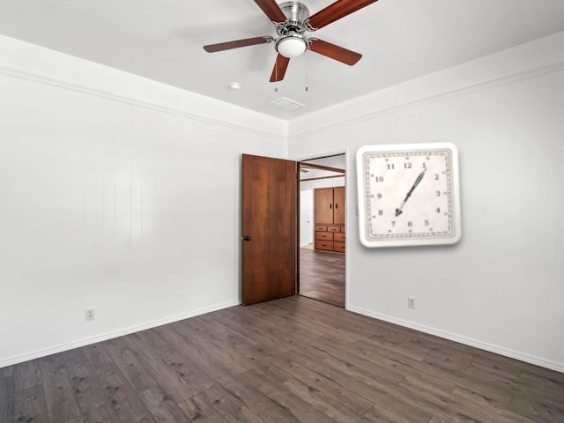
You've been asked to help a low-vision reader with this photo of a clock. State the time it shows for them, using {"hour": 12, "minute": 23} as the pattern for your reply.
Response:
{"hour": 7, "minute": 6}
